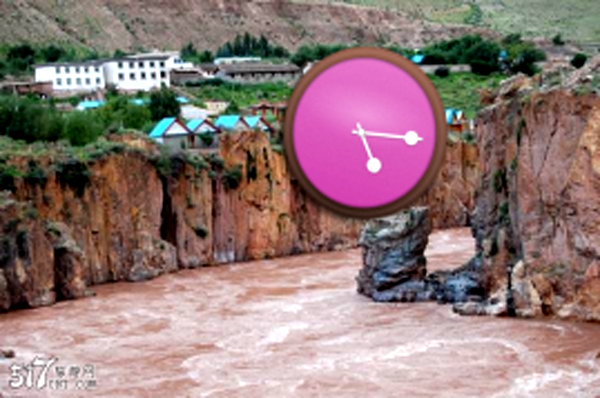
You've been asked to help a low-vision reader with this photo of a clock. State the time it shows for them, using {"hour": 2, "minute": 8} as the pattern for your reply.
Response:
{"hour": 5, "minute": 16}
